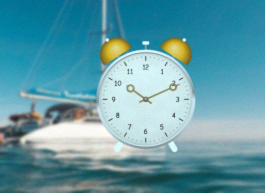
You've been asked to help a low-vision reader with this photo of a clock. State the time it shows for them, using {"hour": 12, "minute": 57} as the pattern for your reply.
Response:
{"hour": 10, "minute": 11}
